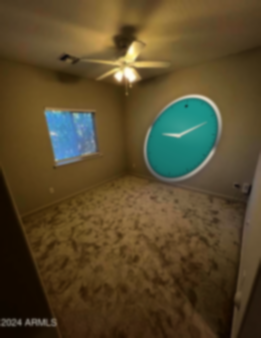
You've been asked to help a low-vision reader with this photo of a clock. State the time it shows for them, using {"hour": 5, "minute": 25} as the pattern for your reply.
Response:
{"hour": 9, "minute": 11}
